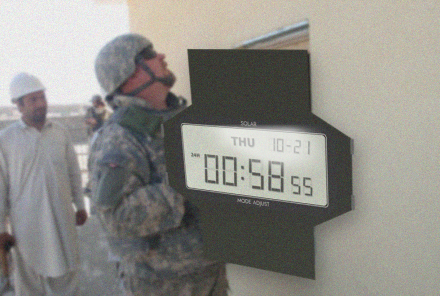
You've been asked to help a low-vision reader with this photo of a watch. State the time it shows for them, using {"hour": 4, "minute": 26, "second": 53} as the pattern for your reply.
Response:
{"hour": 0, "minute": 58, "second": 55}
